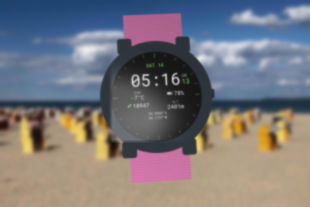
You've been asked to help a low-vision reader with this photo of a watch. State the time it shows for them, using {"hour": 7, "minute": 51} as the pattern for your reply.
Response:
{"hour": 5, "minute": 16}
